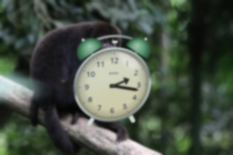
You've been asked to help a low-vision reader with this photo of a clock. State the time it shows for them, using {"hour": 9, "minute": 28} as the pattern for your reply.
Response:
{"hour": 2, "minute": 17}
